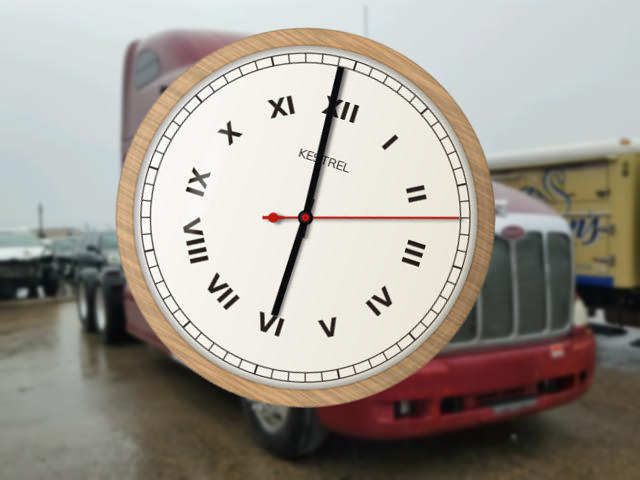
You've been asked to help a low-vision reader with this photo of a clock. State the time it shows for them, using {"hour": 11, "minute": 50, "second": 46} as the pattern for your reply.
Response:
{"hour": 5, "minute": 59, "second": 12}
